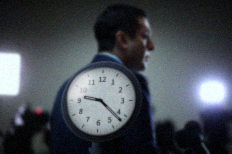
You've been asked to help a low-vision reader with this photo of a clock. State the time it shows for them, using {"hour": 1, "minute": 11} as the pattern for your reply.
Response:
{"hour": 9, "minute": 22}
